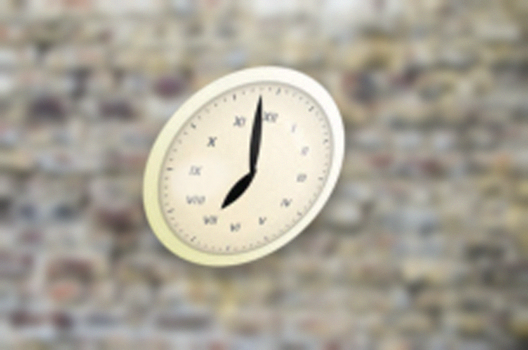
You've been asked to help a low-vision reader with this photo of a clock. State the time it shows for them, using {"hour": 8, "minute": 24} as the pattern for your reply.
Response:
{"hour": 6, "minute": 58}
